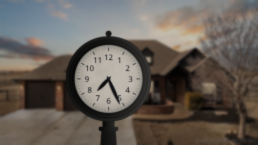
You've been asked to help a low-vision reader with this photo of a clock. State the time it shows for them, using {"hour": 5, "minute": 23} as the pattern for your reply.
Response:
{"hour": 7, "minute": 26}
